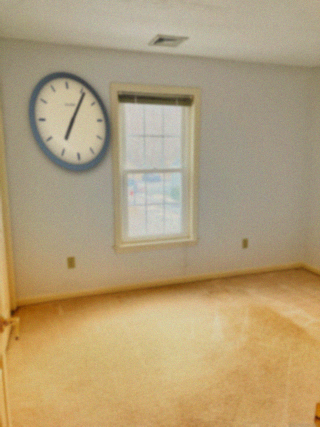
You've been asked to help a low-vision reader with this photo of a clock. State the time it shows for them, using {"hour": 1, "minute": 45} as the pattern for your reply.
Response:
{"hour": 7, "minute": 6}
